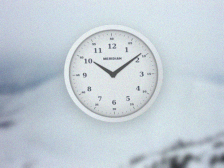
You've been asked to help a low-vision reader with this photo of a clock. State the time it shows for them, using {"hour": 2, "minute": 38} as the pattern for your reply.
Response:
{"hour": 10, "minute": 9}
